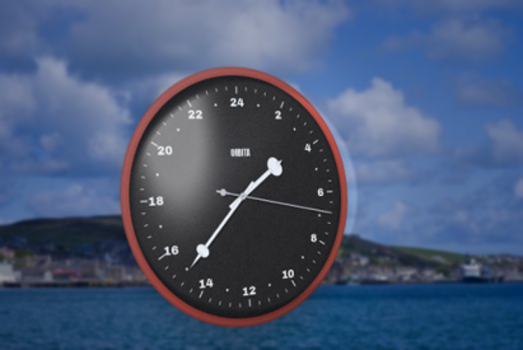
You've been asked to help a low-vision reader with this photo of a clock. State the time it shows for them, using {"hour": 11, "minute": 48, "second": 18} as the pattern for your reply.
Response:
{"hour": 3, "minute": 37, "second": 17}
